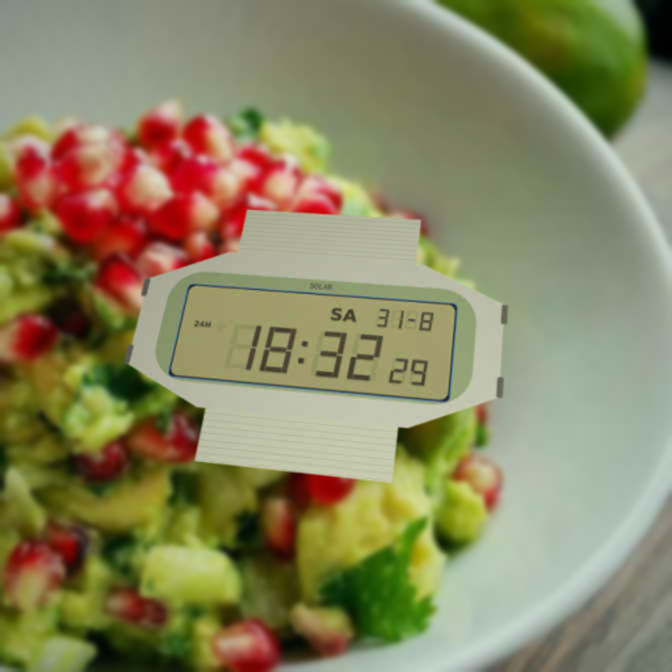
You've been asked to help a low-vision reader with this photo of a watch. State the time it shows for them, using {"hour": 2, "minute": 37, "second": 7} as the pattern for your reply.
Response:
{"hour": 18, "minute": 32, "second": 29}
